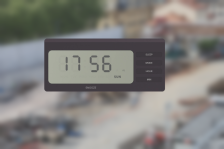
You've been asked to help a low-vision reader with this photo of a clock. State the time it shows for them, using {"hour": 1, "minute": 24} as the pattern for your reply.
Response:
{"hour": 17, "minute": 56}
